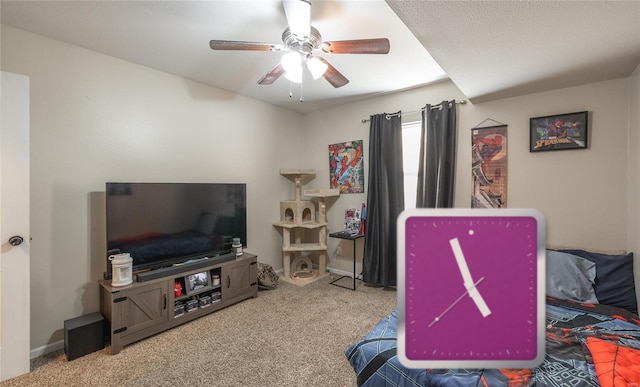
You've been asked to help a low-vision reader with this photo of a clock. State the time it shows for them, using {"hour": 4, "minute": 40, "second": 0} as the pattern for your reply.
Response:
{"hour": 4, "minute": 56, "second": 38}
